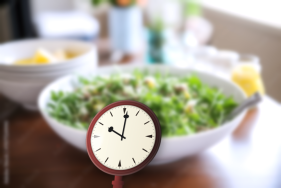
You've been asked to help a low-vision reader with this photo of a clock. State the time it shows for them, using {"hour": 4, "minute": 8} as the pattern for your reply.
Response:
{"hour": 10, "minute": 1}
